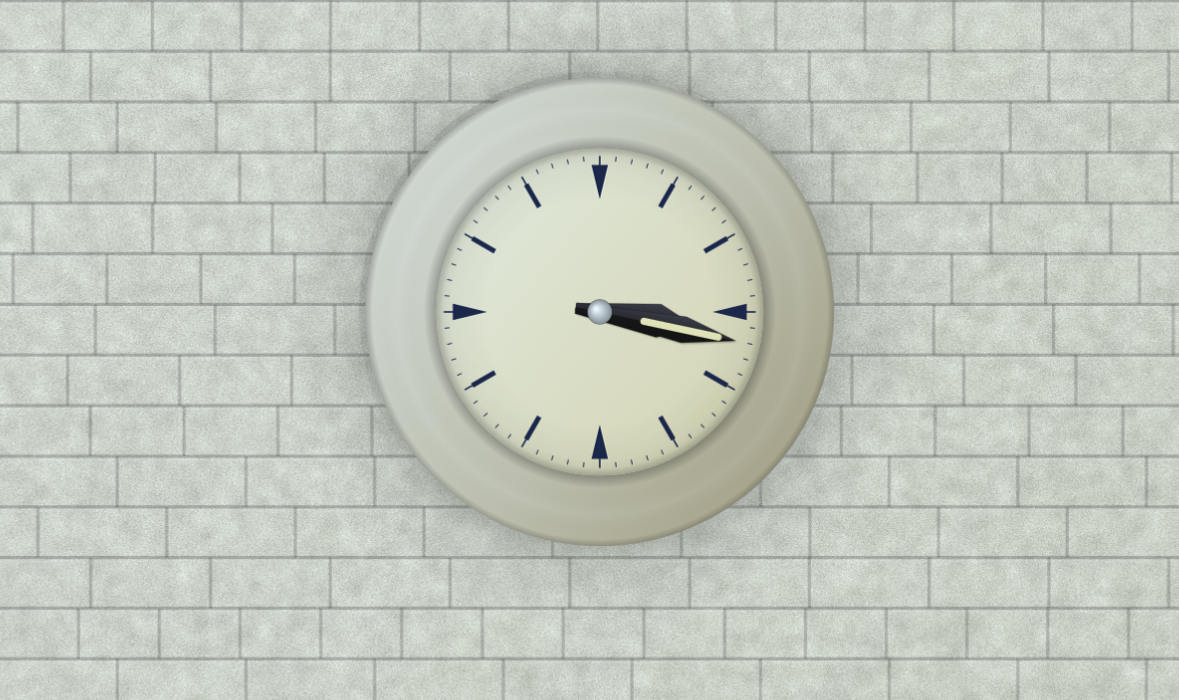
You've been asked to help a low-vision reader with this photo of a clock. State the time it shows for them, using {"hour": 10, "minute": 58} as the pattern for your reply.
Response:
{"hour": 3, "minute": 17}
